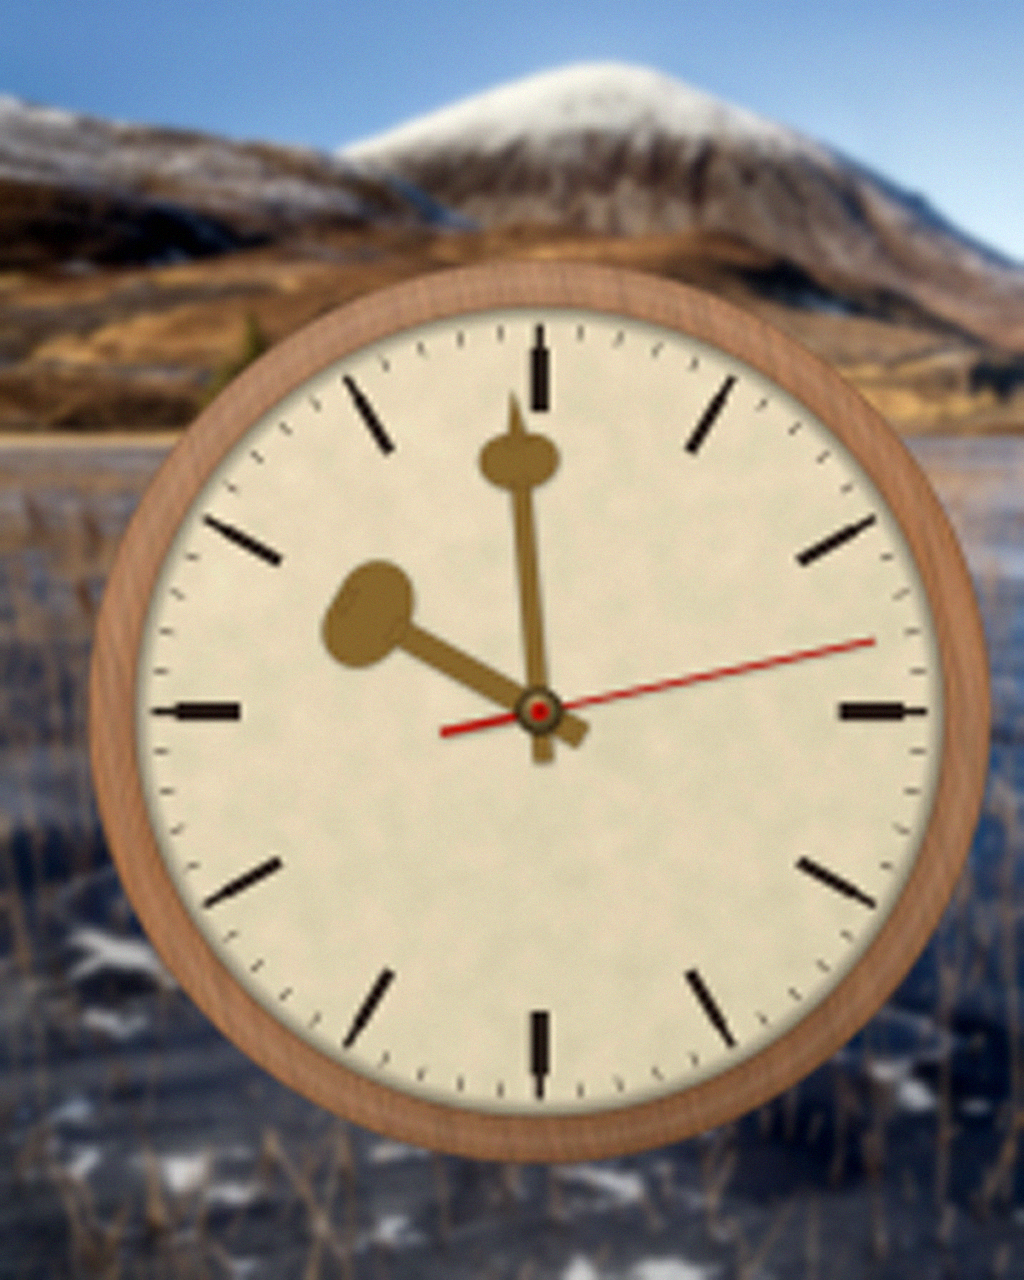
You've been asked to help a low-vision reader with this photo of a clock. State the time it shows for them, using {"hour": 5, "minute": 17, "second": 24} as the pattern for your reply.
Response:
{"hour": 9, "minute": 59, "second": 13}
